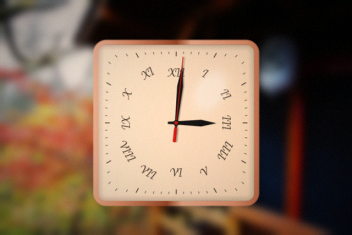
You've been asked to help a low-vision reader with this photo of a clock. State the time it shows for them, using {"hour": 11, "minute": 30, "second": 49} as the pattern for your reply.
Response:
{"hour": 3, "minute": 1, "second": 1}
